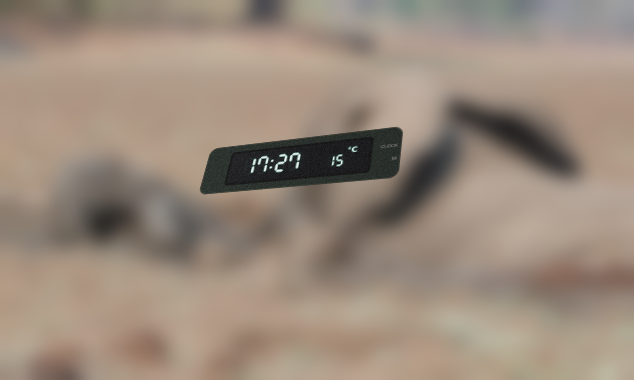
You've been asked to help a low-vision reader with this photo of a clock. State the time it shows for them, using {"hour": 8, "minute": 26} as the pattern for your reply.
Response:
{"hour": 17, "minute": 27}
